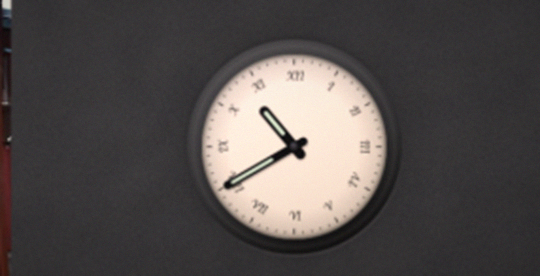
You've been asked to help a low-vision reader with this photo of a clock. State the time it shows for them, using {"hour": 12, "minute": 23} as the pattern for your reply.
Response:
{"hour": 10, "minute": 40}
